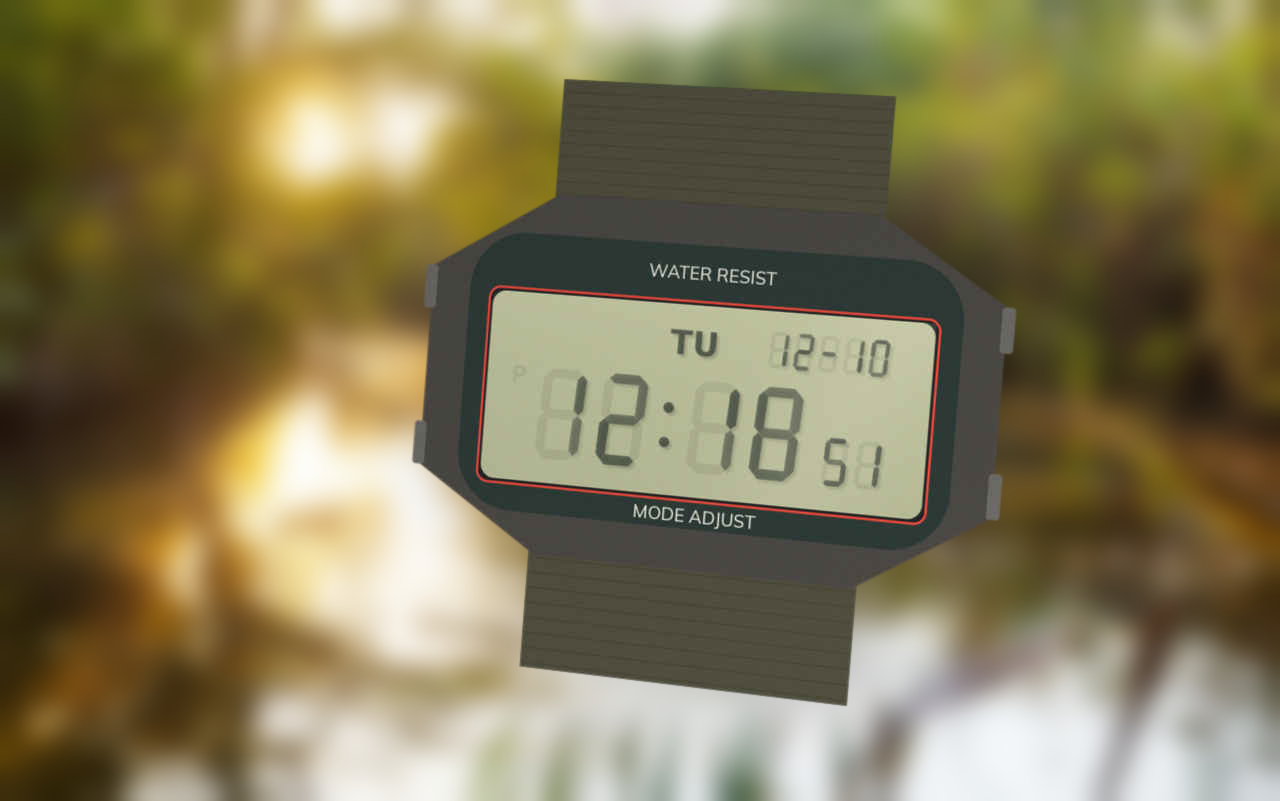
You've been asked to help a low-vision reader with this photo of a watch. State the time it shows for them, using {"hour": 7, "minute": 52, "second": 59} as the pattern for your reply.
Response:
{"hour": 12, "minute": 18, "second": 51}
